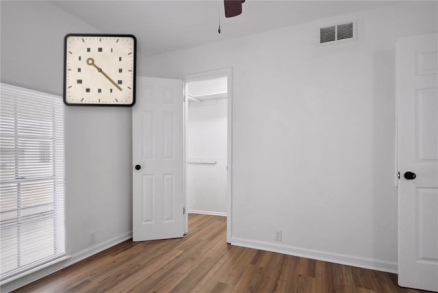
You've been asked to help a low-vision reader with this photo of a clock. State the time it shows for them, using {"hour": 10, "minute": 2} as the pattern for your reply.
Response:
{"hour": 10, "minute": 22}
